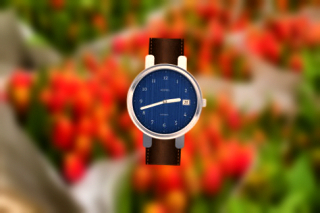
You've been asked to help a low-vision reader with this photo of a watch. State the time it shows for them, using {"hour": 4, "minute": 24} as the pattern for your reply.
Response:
{"hour": 2, "minute": 42}
